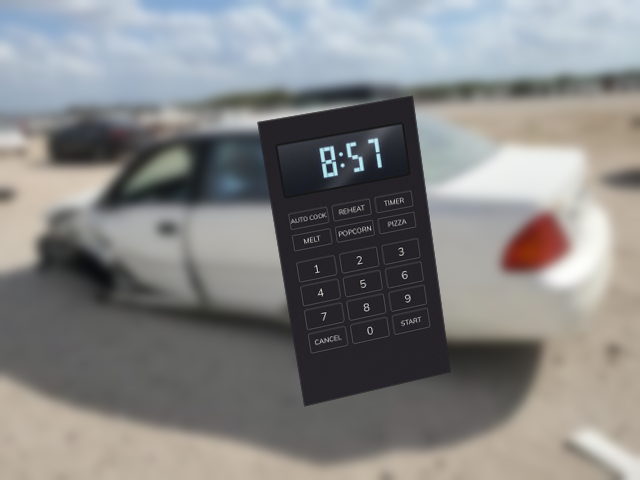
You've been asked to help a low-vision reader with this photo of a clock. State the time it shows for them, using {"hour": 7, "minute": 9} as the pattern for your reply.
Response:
{"hour": 8, "minute": 57}
